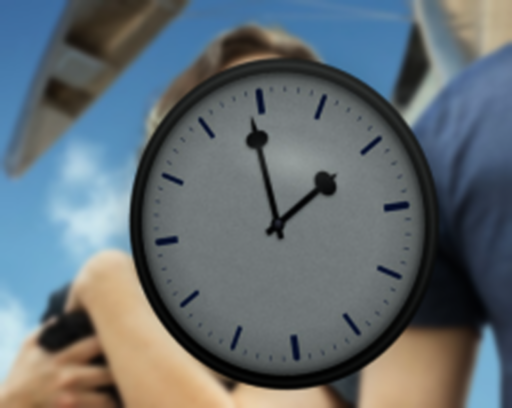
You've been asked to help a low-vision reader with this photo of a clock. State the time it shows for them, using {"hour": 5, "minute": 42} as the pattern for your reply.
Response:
{"hour": 1, "minute": 59}
